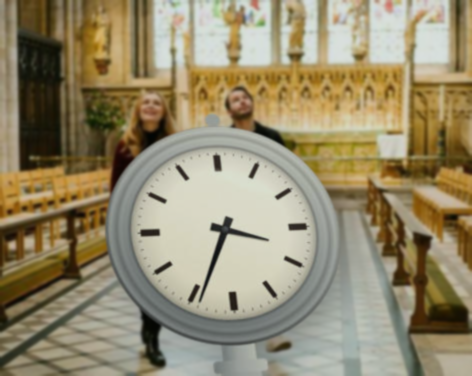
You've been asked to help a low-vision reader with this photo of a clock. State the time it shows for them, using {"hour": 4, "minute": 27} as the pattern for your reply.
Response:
{"hour": 3, "minute": 34}
